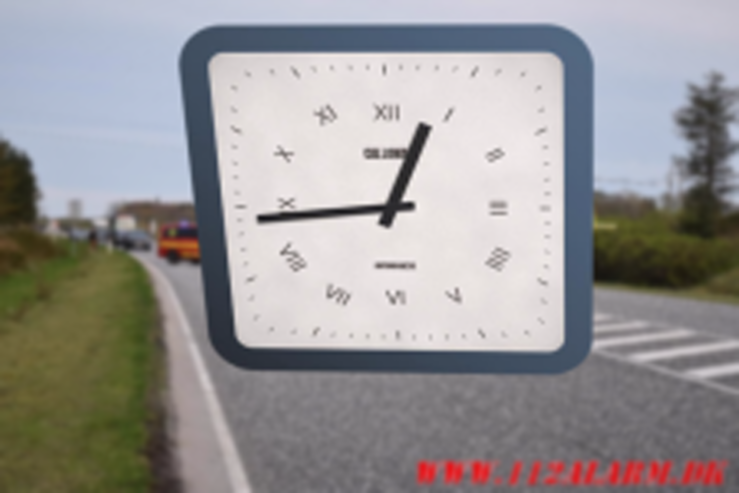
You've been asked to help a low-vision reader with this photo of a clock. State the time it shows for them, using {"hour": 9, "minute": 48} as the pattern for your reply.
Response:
{"hour": 12, "minute": 44}
